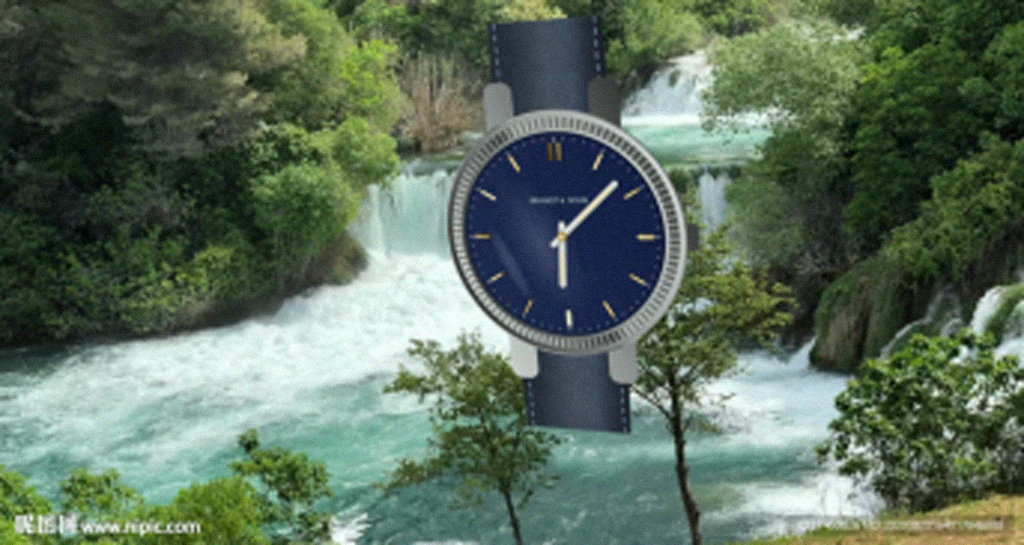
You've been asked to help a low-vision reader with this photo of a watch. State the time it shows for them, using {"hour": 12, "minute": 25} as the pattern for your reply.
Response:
{"hour": 6, "minute": 8}
